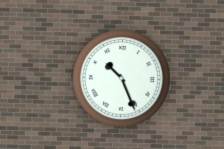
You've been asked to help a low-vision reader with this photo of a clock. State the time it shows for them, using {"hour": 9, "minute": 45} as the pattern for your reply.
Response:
{"hour": 10, "minute": 26}
